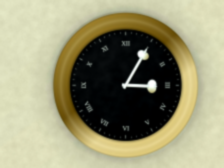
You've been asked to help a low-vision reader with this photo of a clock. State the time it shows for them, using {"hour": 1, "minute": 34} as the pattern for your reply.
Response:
{"hour": 3, "minute": 5}
